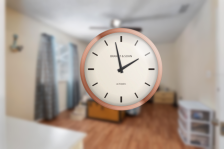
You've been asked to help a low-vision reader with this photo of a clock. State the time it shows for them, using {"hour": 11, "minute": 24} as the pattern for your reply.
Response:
{"hour": 1, "minute": 58}
